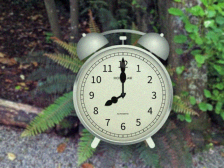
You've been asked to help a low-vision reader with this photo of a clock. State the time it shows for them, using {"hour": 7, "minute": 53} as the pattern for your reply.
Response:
{"hour": 8, "minute": 0}
